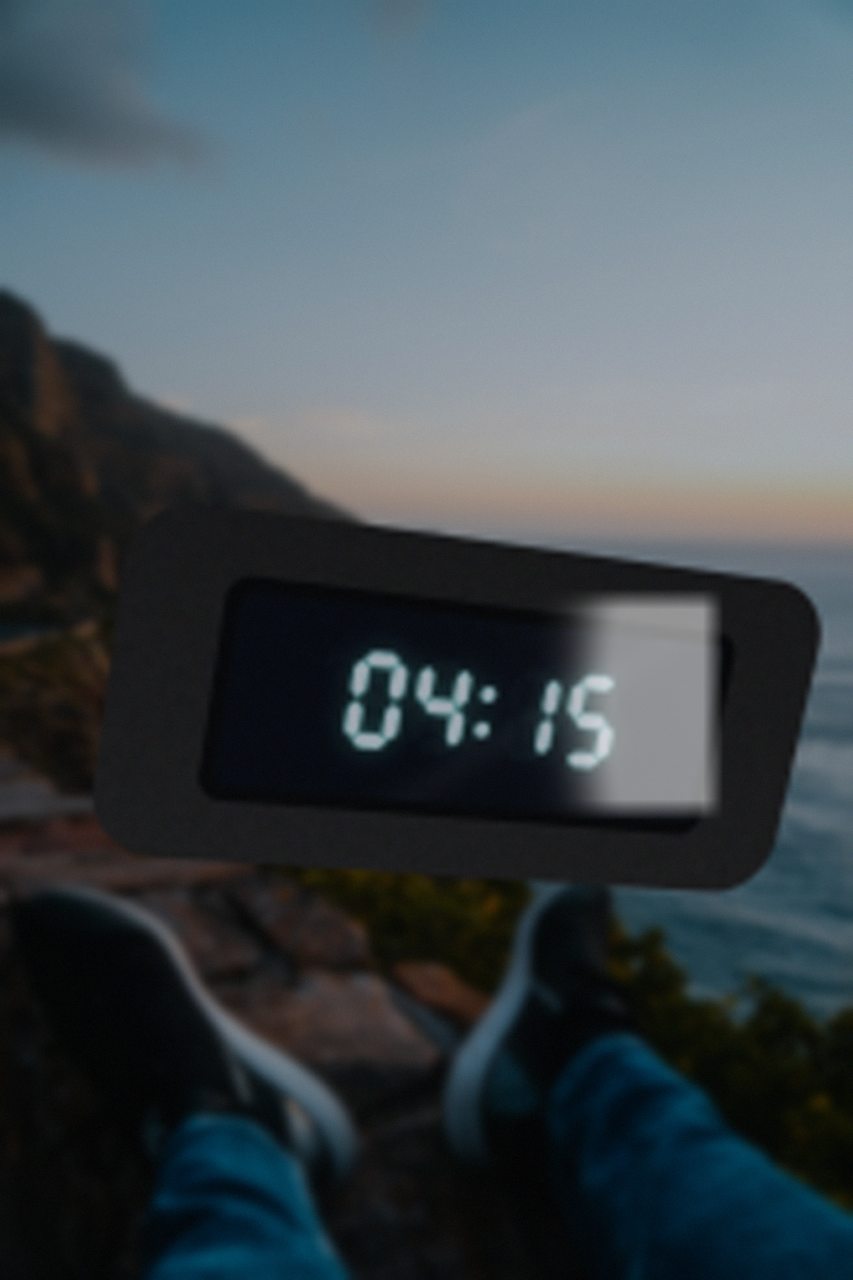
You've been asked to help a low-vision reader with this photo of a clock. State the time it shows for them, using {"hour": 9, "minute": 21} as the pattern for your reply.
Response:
{"hour": 4, "minute": 15}
